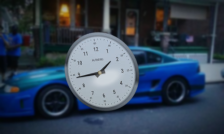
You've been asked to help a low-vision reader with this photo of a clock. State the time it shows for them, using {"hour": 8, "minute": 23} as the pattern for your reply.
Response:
{"hour": 1, "minute": 44}
